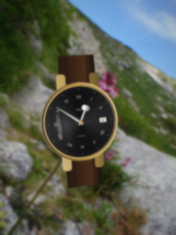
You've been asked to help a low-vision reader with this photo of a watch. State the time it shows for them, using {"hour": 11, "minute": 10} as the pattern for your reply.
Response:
{"hour": 12, "minute": 51}
